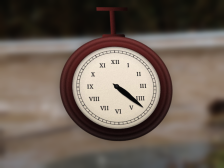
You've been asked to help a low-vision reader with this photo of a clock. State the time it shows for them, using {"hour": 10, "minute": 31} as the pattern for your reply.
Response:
{"hour": 4, "minute": 22}
